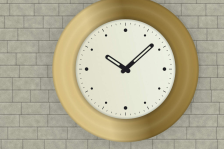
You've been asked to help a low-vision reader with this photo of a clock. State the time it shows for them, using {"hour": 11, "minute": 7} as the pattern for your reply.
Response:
{"hour": 10, "minute": 8}
